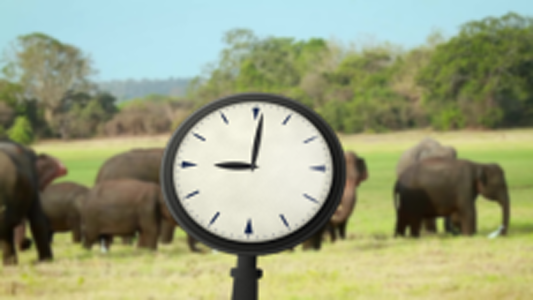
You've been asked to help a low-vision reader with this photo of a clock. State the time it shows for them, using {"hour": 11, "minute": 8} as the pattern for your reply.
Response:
{"hour": 9, "minute": 1}
